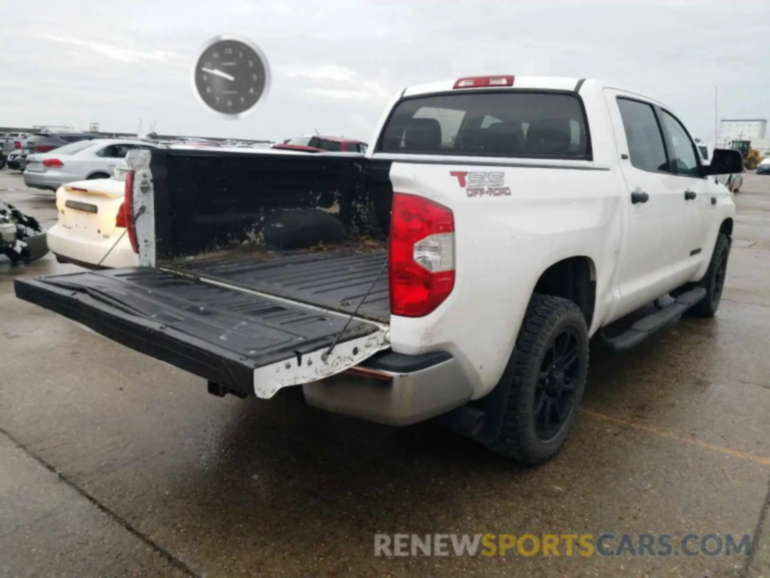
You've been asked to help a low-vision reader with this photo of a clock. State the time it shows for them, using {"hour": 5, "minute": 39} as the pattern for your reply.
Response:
{"hour": 9, "minute": 48}
